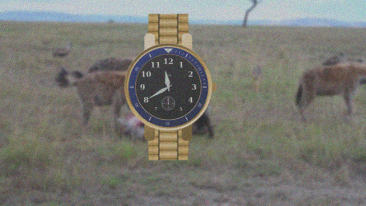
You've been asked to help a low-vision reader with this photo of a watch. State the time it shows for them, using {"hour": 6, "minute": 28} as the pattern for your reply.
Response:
{"hour": 11, "minute": 40}
